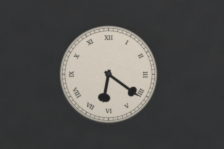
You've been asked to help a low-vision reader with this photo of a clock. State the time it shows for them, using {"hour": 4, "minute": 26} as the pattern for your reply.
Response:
{"hour": 6, "minute": 21}
